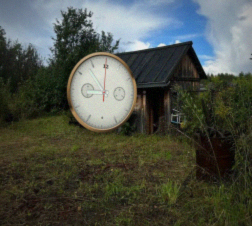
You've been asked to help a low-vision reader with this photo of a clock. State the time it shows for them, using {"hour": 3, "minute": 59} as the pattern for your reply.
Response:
{"hour": 8, "minute": 53}
